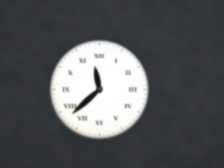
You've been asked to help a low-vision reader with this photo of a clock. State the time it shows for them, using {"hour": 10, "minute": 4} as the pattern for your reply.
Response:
{"hour": 11, "minute": 38}
